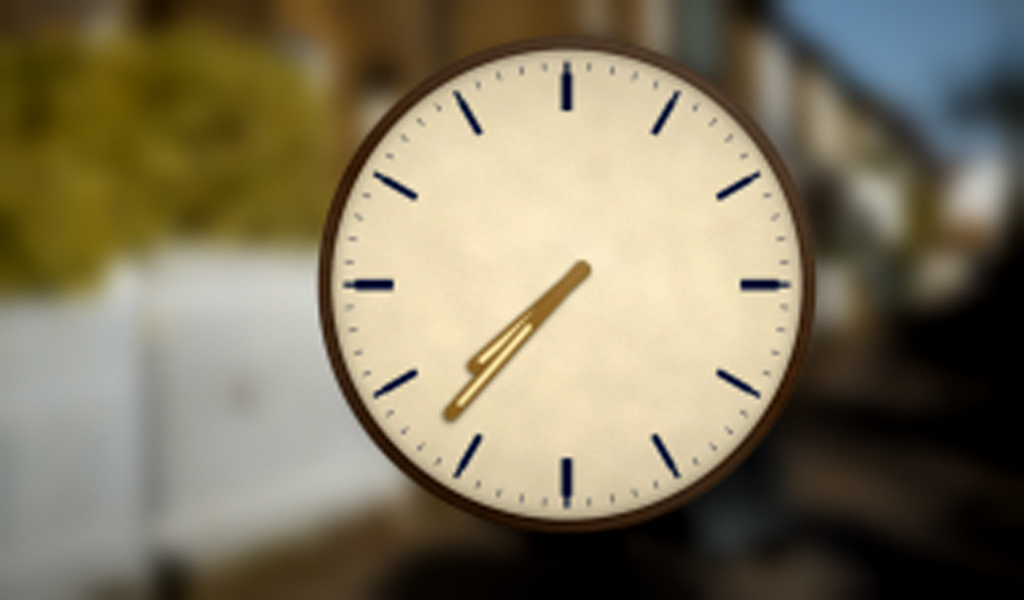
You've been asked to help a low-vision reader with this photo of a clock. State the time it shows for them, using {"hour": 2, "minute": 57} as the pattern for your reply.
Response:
{"hour": 7, "minute": 37}
